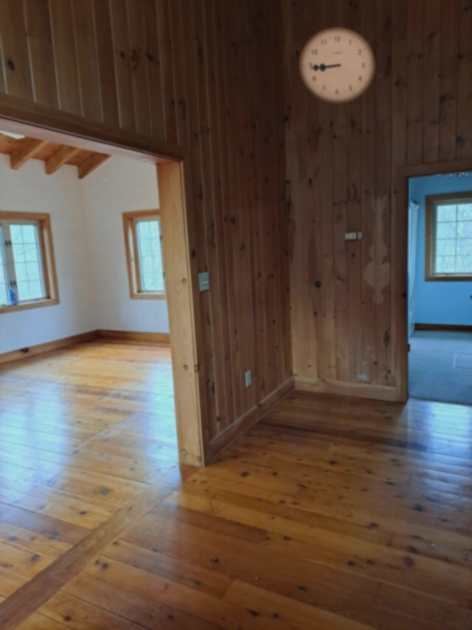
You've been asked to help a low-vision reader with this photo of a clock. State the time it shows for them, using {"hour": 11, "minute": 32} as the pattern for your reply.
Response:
{"hour": 8, "minute": 44}
